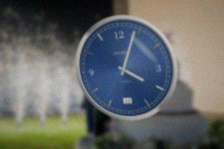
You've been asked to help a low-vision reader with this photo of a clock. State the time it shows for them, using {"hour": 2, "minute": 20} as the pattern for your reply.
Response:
{"hour": 4, "minute": 4}
